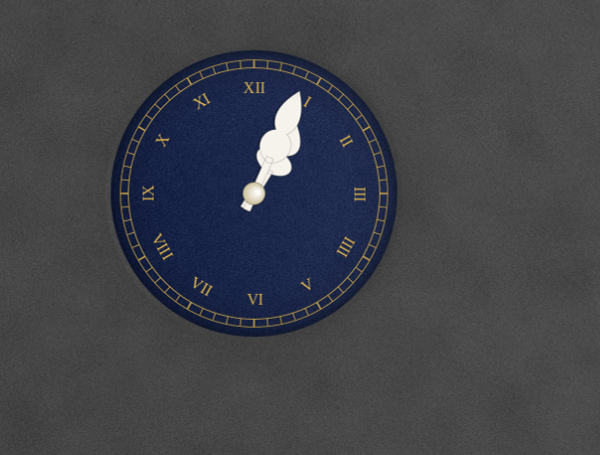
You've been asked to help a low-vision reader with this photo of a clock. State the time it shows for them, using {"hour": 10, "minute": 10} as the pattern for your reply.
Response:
{"hour": 1, "minute": 4}
